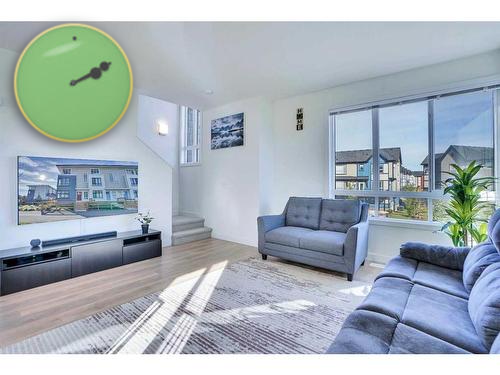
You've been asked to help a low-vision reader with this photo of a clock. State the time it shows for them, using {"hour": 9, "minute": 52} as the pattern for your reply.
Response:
{"hour": 2, "minute": 10}
